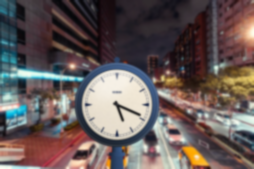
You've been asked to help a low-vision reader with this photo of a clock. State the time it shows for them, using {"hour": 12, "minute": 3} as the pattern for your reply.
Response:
{"hour": 5, "minute": 19}
